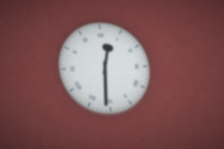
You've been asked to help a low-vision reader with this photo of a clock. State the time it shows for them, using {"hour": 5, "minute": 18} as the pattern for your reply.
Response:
{"hour": 12, "minute": 31}
